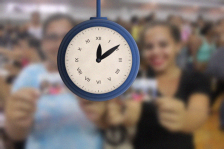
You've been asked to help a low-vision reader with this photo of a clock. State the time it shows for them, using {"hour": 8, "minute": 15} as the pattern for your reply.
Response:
{"hour": 12, "minute": 9}
